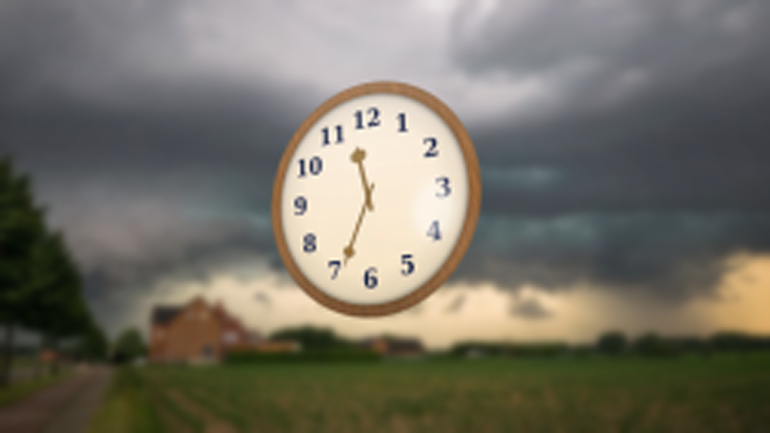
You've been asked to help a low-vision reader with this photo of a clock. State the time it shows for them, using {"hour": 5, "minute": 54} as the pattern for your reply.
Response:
{"hour": 11, "minute": 34}
